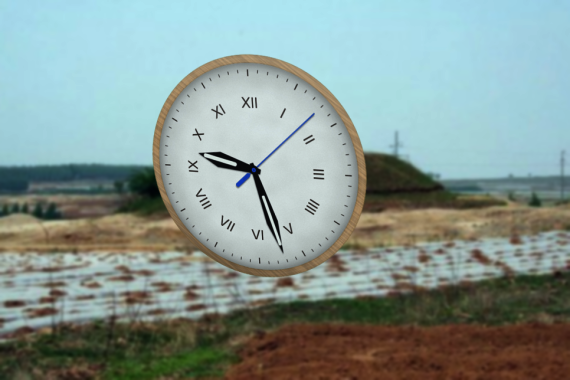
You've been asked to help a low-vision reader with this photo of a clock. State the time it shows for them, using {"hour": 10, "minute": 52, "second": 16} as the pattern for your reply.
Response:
{"hour": 9, "minute": 27, "second": 8}
